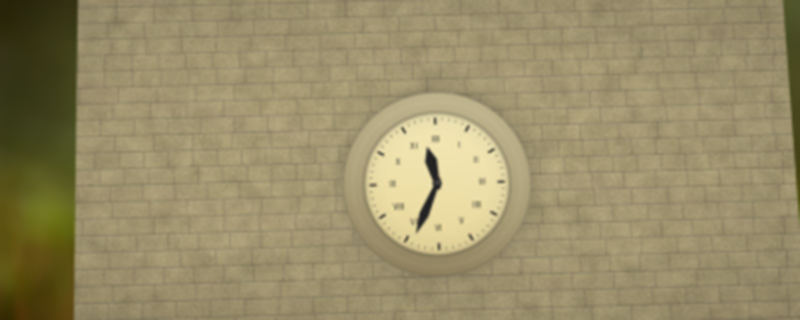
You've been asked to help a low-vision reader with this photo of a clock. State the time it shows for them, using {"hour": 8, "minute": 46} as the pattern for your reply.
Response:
{"hour": 11, "minute": 34}
